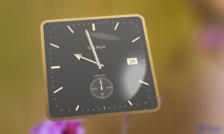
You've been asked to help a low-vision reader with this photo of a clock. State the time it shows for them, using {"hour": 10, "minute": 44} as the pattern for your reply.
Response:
{"hour": 9, "minute": 58}
